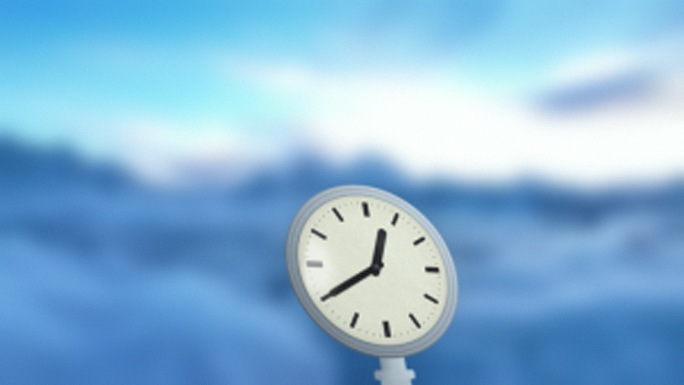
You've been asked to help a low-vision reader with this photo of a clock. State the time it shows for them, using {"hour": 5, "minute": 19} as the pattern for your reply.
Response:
{"hour": 12, "minute": 40}
